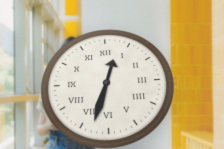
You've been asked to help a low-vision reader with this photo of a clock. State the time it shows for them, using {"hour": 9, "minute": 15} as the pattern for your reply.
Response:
{"hour": 12, "minute": 33}
